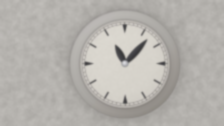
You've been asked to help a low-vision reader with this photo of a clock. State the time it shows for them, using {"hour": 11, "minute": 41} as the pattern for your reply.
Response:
{"hour": 11, "minute": 7}
